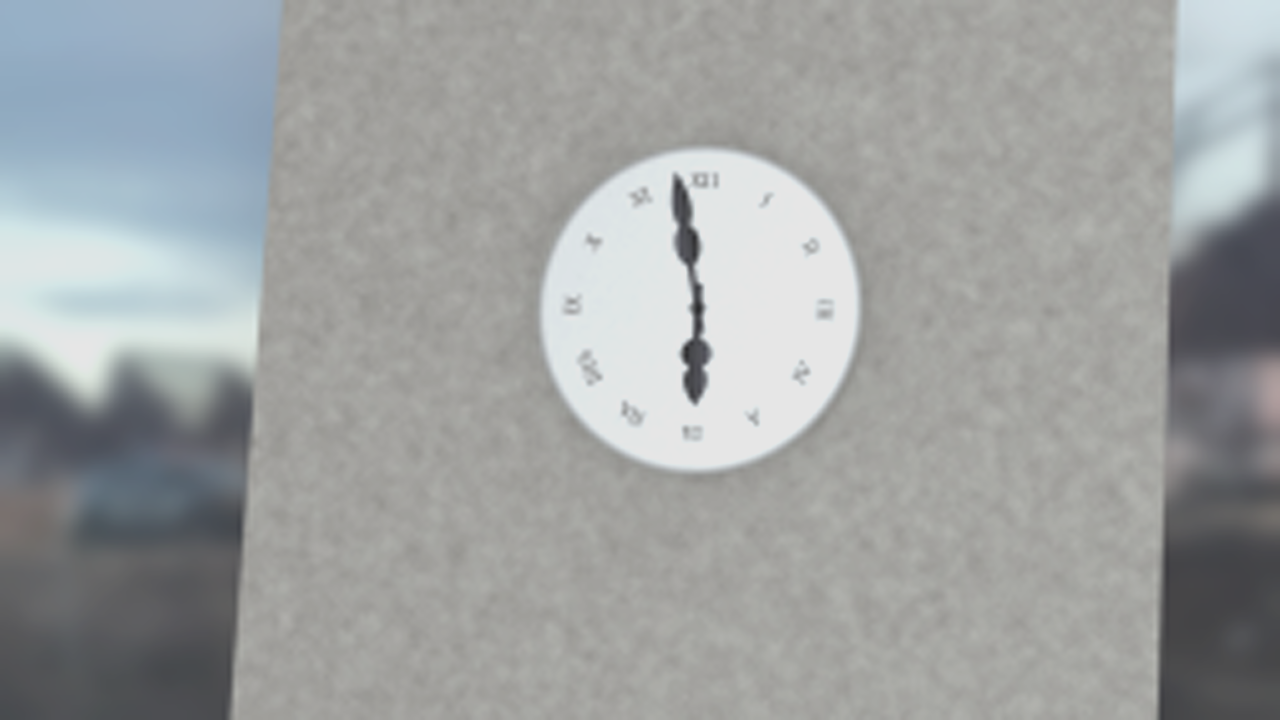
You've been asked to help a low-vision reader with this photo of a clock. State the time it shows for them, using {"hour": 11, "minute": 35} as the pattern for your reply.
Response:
{"hour": 5, "minute": 58}
